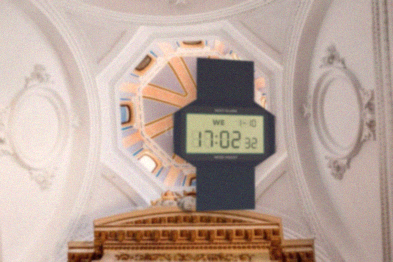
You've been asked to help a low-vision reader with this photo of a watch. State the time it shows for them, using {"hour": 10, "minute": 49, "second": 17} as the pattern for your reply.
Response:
{"hour": 17, "minute": 2, "second": 32}
